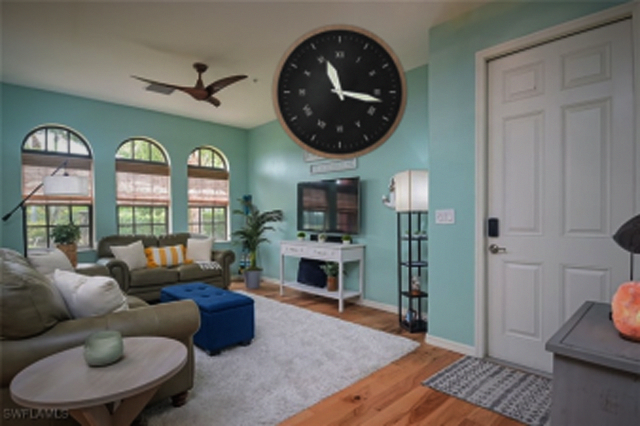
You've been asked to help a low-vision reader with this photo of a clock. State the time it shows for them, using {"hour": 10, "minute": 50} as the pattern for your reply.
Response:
{"hour": 11, "minute": 17}
